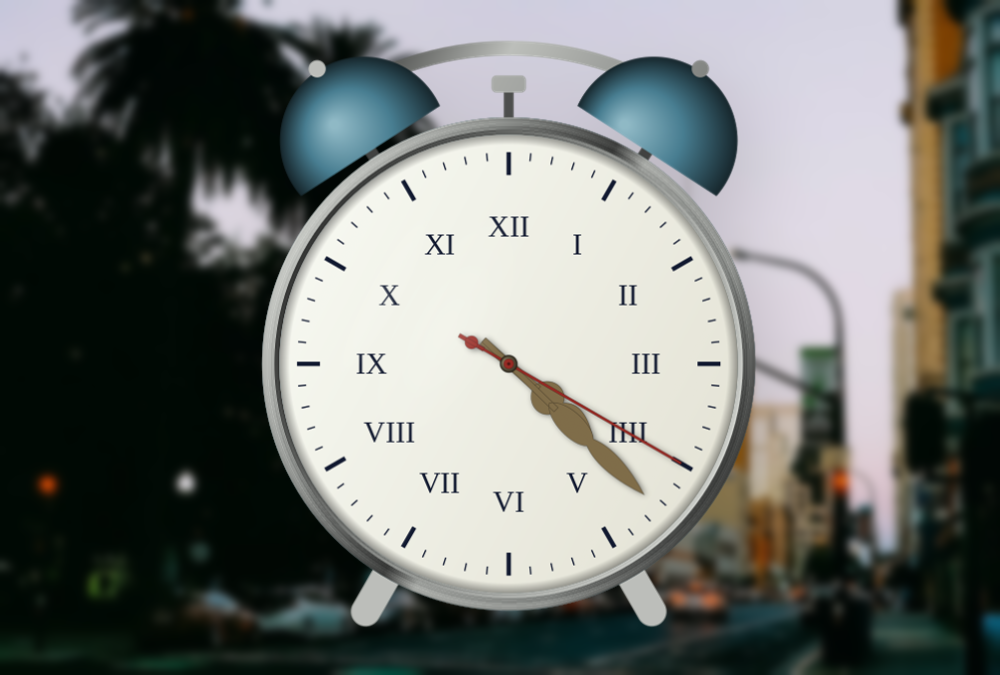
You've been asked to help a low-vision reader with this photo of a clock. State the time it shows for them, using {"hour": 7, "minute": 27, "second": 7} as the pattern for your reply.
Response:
{"hour": 4, "minute": 22, "second": 20}
